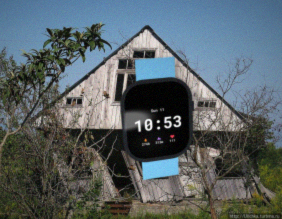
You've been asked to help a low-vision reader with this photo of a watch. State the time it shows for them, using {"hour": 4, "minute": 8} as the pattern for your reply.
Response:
{"hour": 10, "minute": 53}
